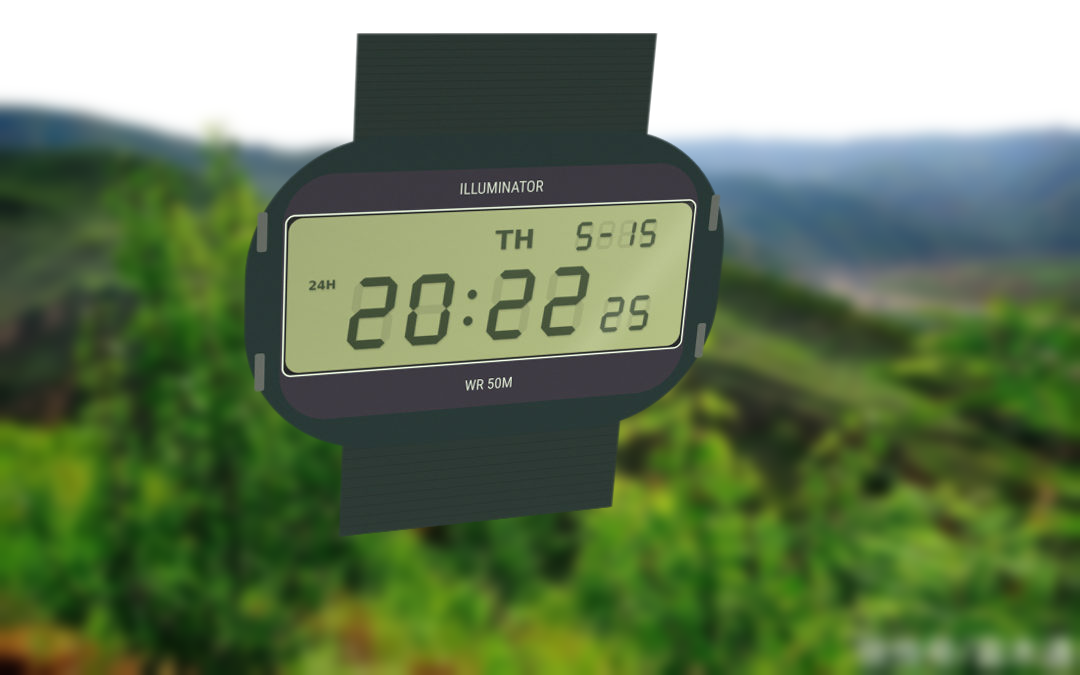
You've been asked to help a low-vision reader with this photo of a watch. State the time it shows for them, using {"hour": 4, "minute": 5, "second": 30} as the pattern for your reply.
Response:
{"hour": 20, "minute": 22, "second": 25}
